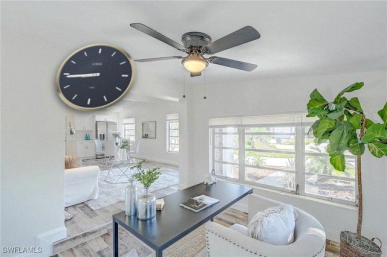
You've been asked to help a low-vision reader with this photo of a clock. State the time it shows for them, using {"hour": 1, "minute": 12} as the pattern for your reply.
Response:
{"hour": 8, "minute": 44}
